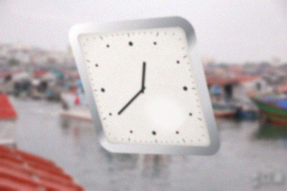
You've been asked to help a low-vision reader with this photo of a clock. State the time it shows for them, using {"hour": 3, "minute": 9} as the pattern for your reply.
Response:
{"hour": 12, "minute": 39}
